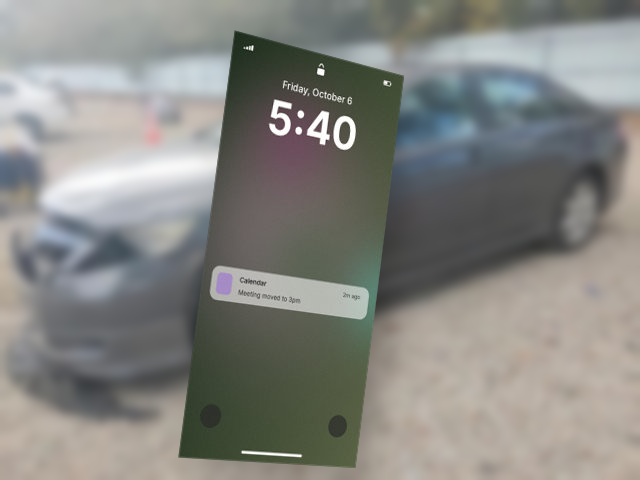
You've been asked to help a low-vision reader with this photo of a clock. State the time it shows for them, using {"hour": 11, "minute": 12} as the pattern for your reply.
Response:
{"hour": 5, "minute": 40}
